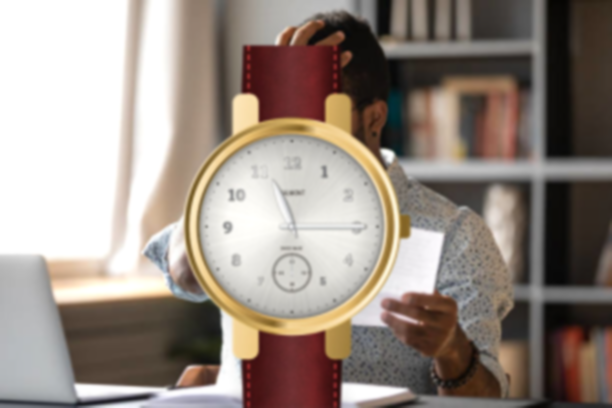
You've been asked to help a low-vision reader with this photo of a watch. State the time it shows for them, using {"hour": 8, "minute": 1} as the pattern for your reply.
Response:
{"hour": 11, "minute": 15}
